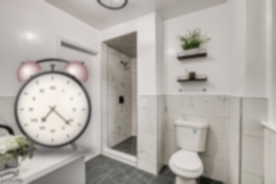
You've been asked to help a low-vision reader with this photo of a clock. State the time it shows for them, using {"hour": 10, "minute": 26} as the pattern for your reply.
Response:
{"hour": 7, "minute": 22}
